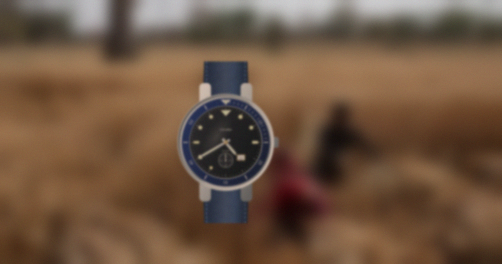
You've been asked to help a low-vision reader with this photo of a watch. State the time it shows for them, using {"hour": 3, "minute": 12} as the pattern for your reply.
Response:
{"hour": 4, "minute": 40}
